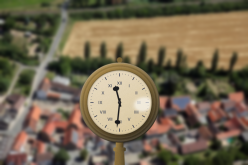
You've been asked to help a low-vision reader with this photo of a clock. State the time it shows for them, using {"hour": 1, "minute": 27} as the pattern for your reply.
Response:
{"hour": 11, "minute": 31}
